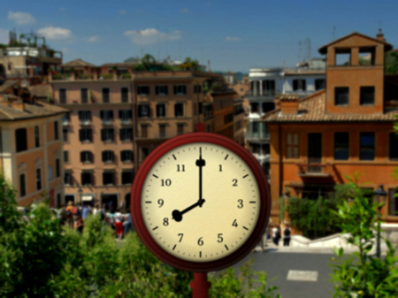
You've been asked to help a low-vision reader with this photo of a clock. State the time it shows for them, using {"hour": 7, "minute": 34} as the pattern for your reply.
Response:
{"hour": 8, "minute": 0}
